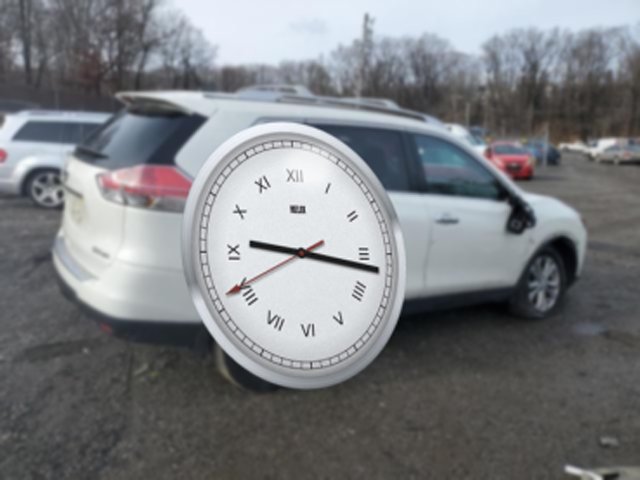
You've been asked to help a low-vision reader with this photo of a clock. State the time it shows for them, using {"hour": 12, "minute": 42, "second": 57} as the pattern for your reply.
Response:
{"hour": 9, "minute": 16, "second": 41}
